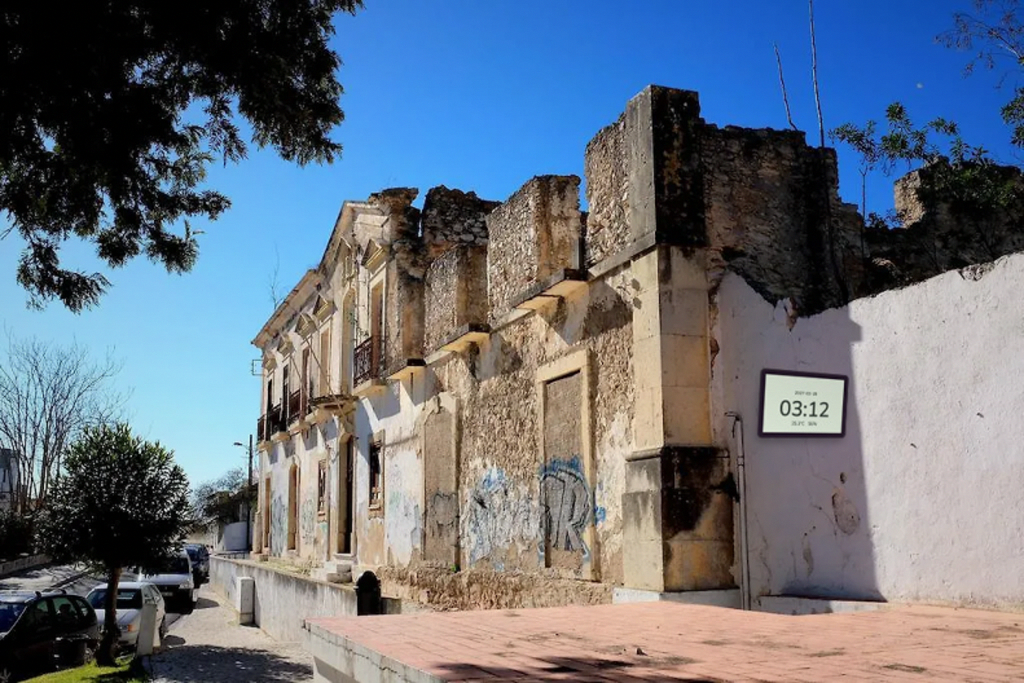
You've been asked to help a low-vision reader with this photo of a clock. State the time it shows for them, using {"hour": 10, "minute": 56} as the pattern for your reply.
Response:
{"hour": 3, "minute": 12}
